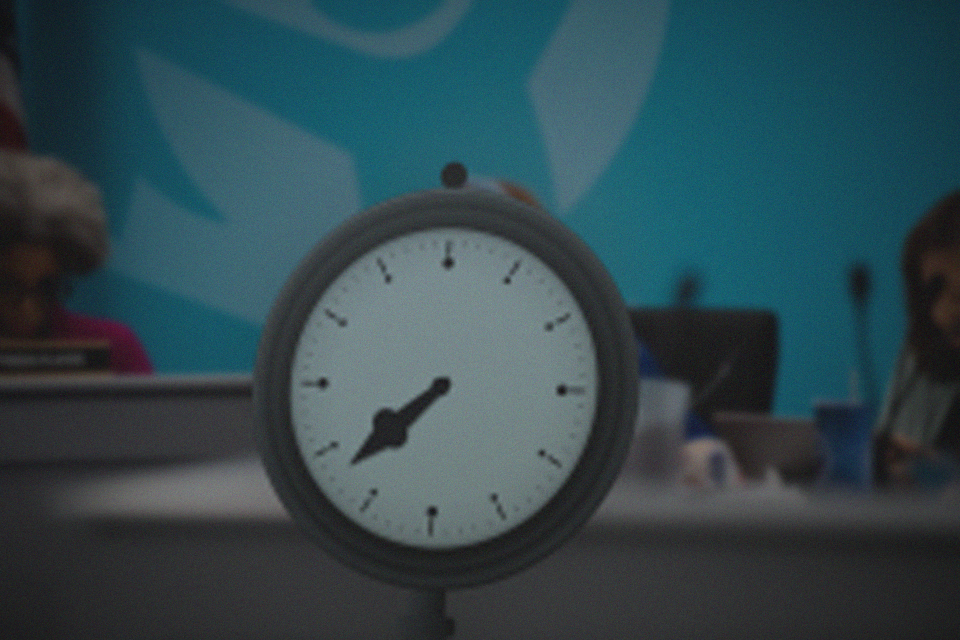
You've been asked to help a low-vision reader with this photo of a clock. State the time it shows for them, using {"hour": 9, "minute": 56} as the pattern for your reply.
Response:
{"hour": 7, "minute": 38}
